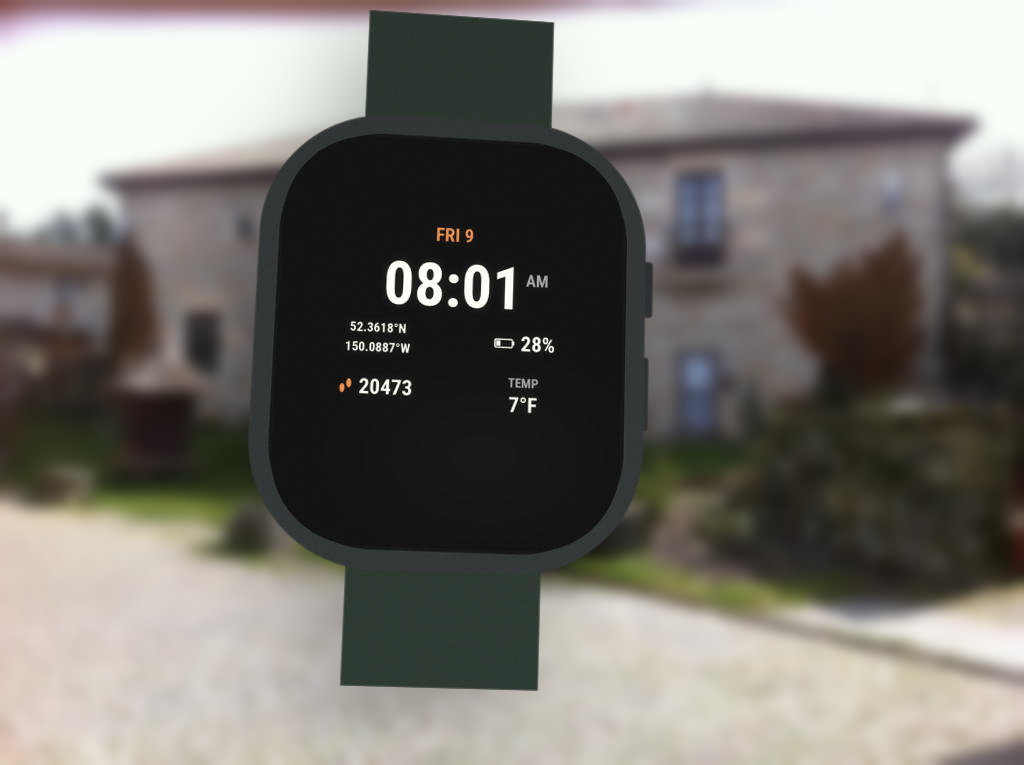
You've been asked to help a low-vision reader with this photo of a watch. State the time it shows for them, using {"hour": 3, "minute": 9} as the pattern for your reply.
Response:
{"hour": 8, "minute": 1}
